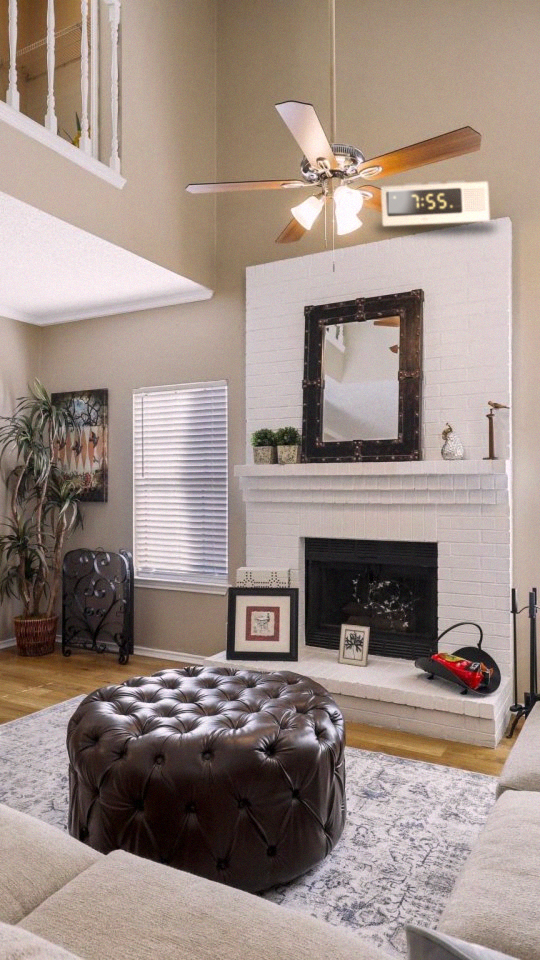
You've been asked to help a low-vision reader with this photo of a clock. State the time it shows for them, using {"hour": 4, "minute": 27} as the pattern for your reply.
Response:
{"hour": 7, "minute": 55}
